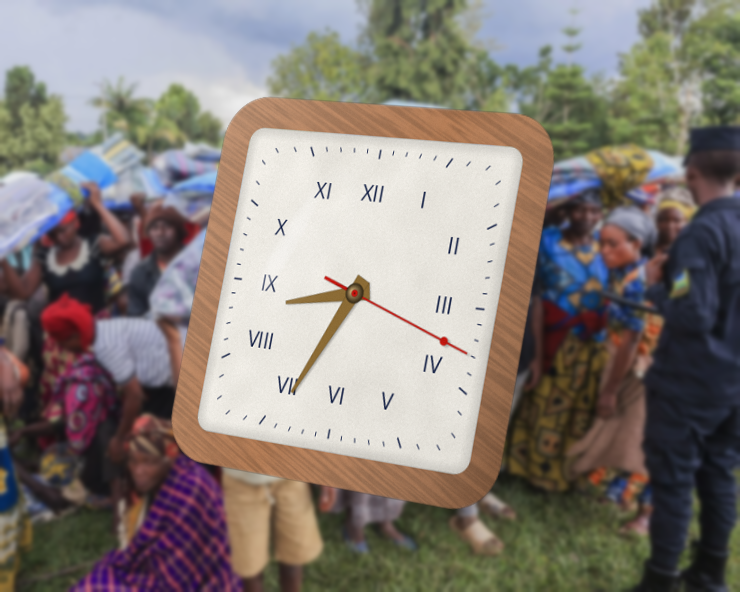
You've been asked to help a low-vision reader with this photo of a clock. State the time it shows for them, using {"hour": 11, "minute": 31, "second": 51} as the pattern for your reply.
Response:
{"hour": 8, "minute": 34, "second": 18}
